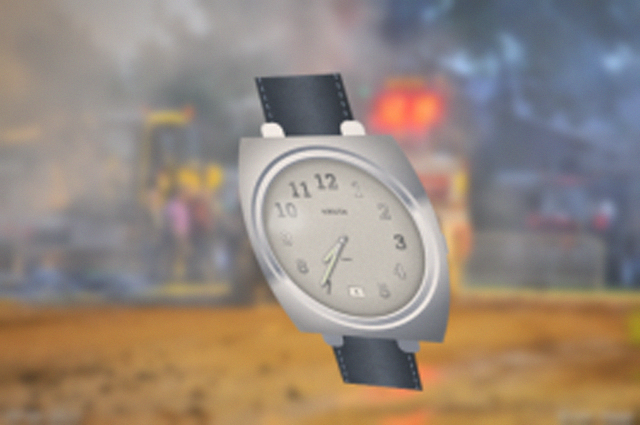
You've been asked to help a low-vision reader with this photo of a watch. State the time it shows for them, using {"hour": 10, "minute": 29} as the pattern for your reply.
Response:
{"hour": 7, "minute": 36}
